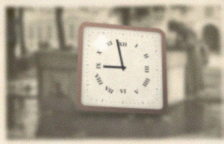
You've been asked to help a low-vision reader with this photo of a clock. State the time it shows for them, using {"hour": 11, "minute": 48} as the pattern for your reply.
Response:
{"hour": 8, "minute": 58}
